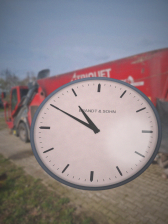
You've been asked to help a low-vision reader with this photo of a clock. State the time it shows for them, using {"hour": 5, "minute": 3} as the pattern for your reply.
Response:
{"hour": 10, "minute": 50}
